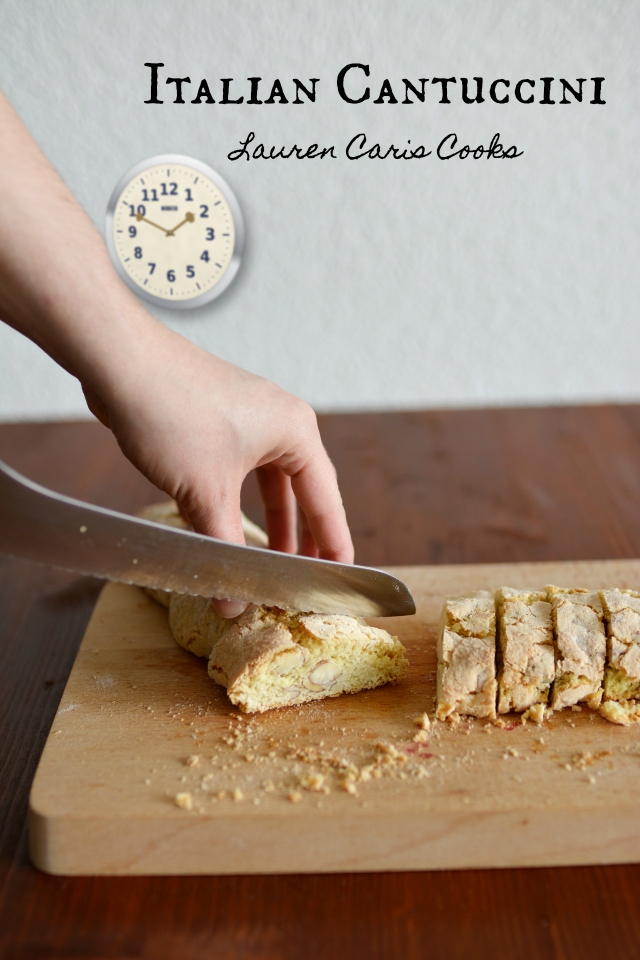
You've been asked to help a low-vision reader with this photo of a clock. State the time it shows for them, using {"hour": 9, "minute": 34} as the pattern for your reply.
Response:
{"hour": 1, "minute": 49}
